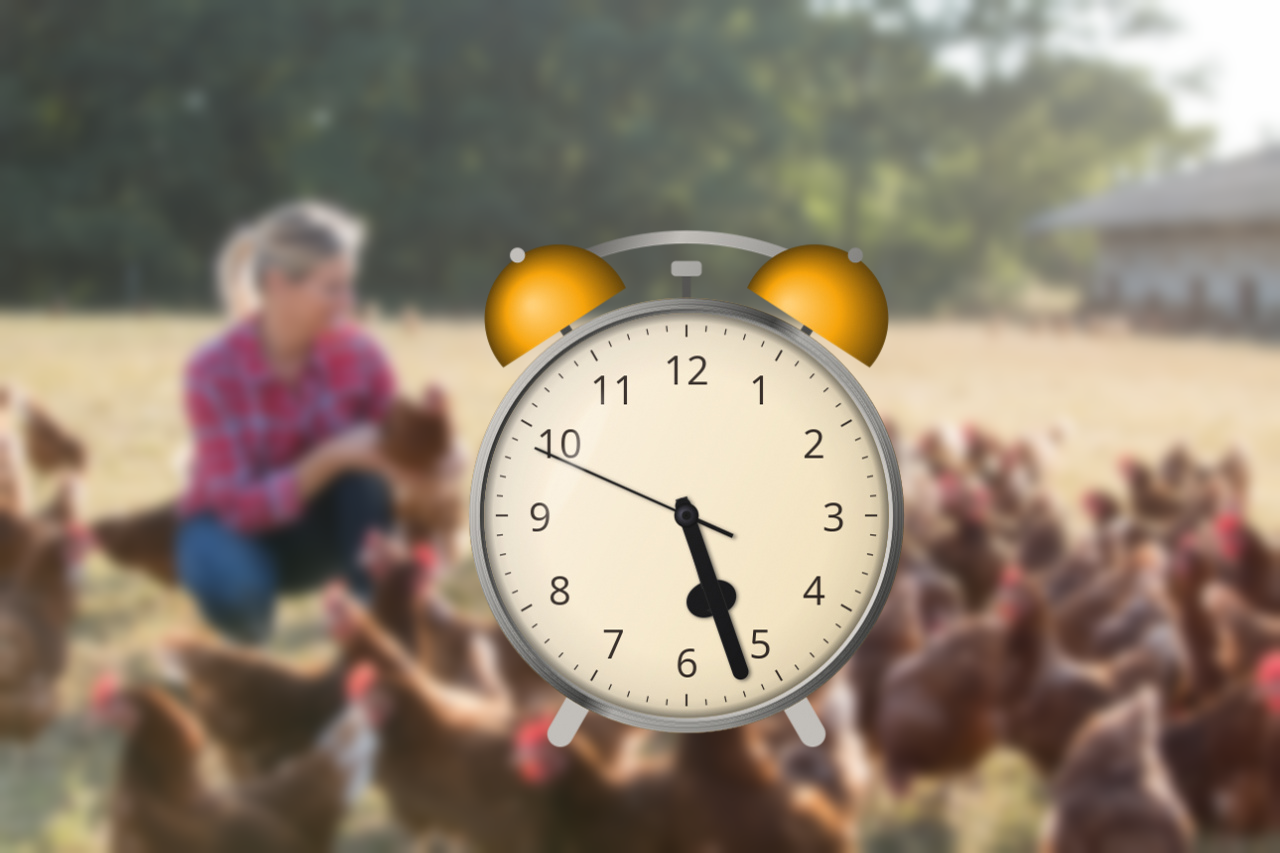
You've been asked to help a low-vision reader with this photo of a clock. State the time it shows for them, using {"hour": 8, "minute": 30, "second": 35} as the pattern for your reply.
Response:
{"hour": 5, "minute": 26, "second": 49}
